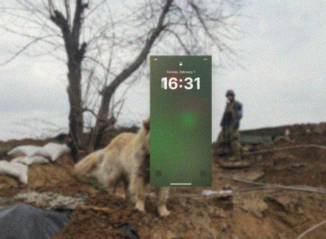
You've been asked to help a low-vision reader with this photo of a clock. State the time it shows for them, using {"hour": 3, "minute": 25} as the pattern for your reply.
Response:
{"hour": 16, "minute": 31}
